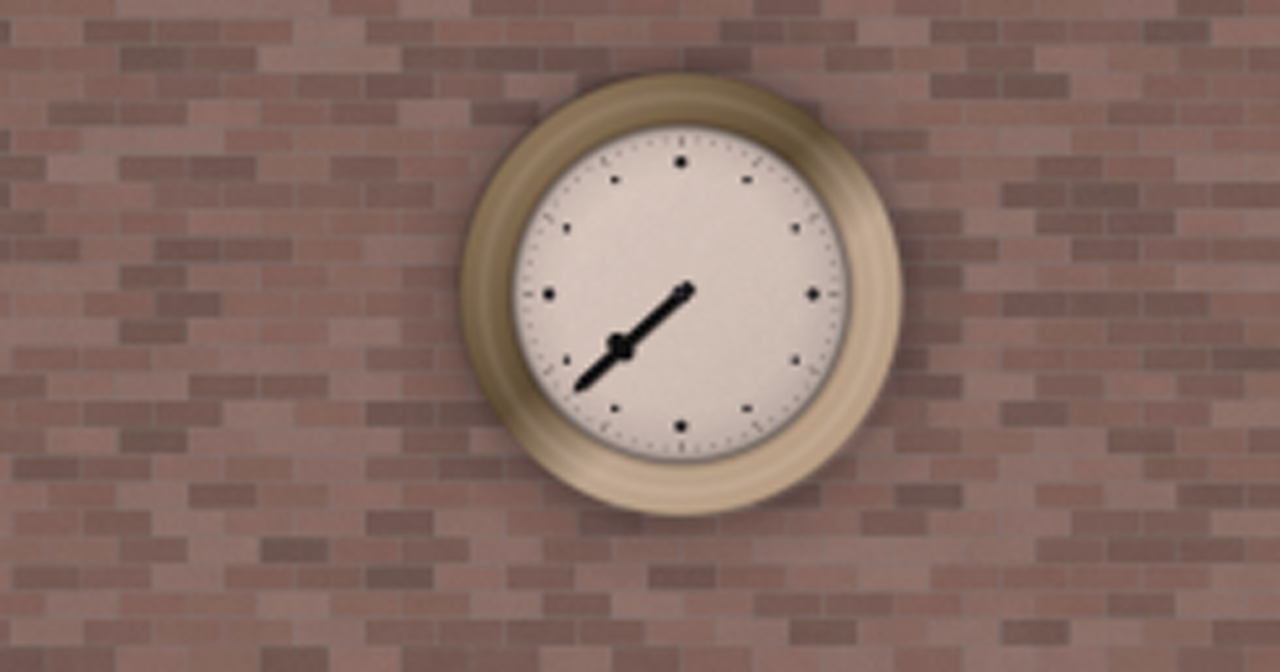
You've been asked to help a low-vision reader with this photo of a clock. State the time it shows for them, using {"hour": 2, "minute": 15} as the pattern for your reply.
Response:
{"hour": 7, "minute": 38}
